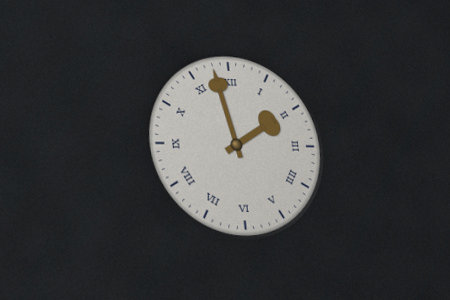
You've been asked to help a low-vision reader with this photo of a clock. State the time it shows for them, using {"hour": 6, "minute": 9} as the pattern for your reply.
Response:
{"hour": 1, "minute": 58}
